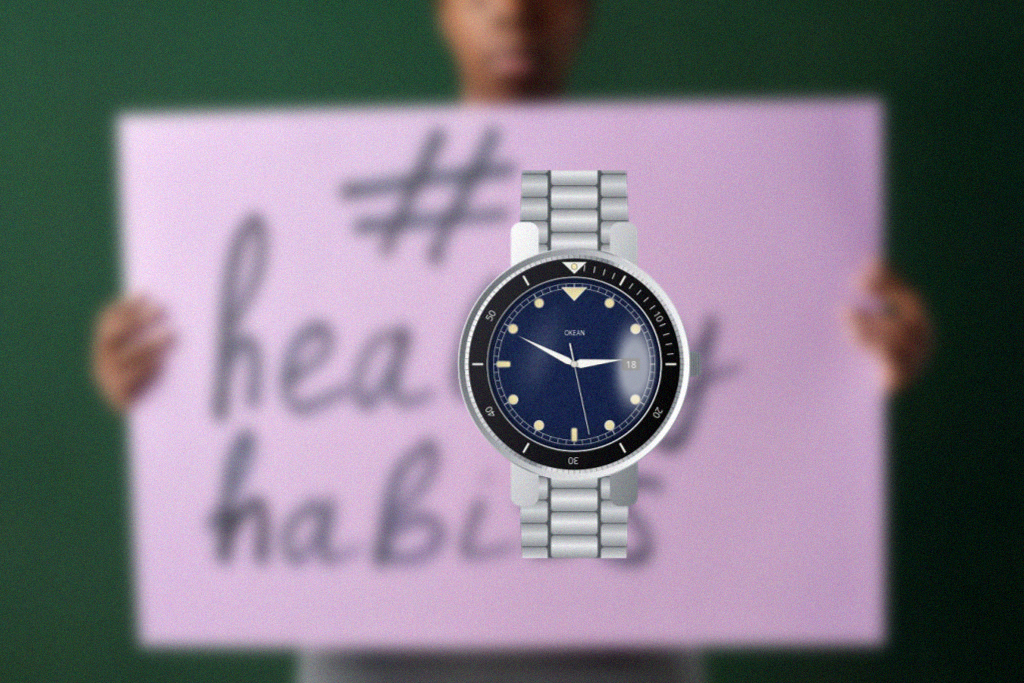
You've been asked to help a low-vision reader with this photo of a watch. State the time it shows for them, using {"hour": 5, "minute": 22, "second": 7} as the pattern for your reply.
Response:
{"hour": 2, "minute": 49, "second": 28}
